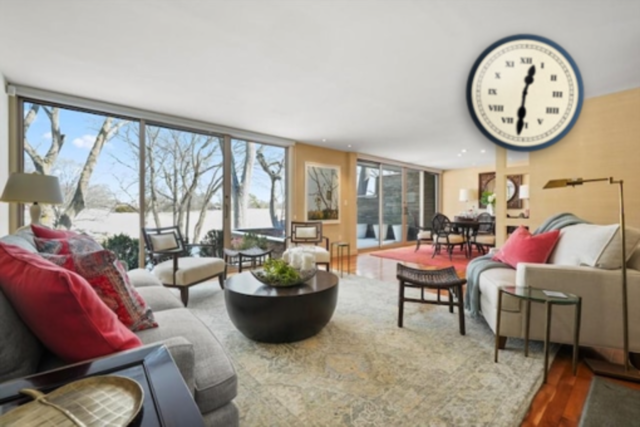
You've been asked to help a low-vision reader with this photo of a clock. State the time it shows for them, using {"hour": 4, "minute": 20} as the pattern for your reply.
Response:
{"hour": 12, "minute": 31}
